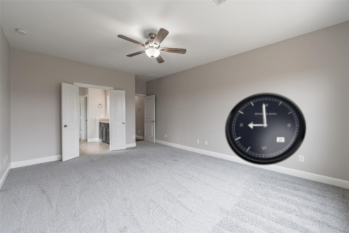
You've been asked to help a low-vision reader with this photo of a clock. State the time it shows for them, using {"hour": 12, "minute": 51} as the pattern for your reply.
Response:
{"hour": 8, "minute": 59}
